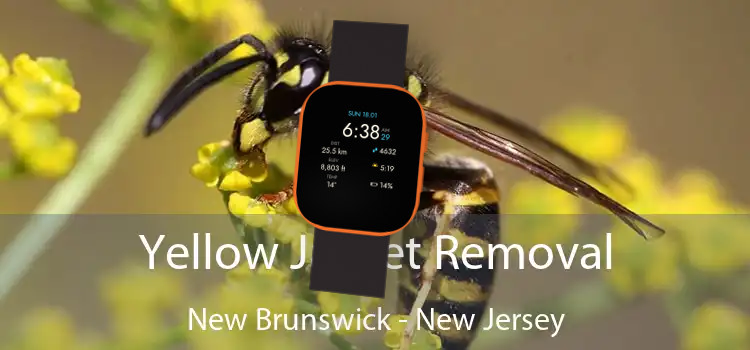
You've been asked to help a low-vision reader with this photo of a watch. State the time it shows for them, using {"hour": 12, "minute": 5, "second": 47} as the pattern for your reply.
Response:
{"hour": 6, "minute": 38, "second": 29}
